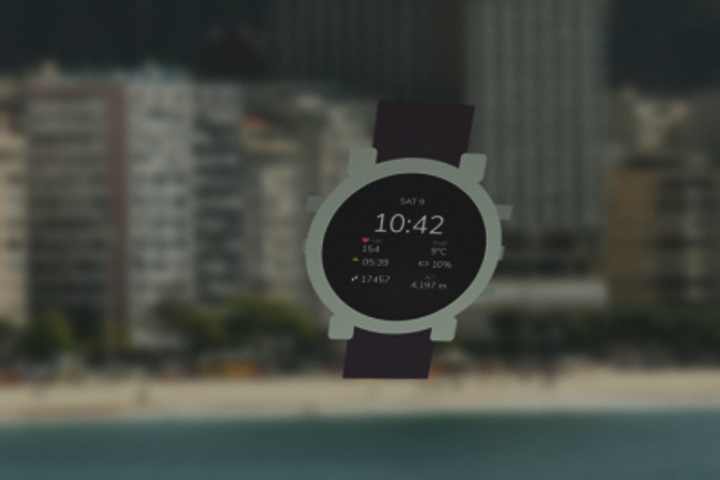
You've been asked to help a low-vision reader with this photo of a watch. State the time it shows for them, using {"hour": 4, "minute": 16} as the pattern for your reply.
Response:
{"hour": 10, "minute": 42}
